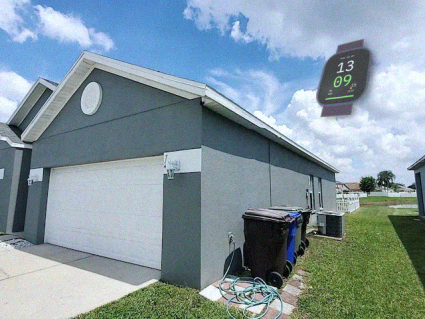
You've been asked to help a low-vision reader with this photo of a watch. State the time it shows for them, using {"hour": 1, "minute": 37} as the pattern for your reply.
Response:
{"hour": 13, "minute": 9}
